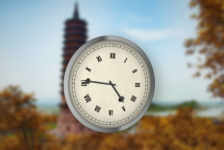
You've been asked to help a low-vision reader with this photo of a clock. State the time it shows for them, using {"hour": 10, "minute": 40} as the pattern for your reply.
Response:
{"hour": 4, "minute": 46}
